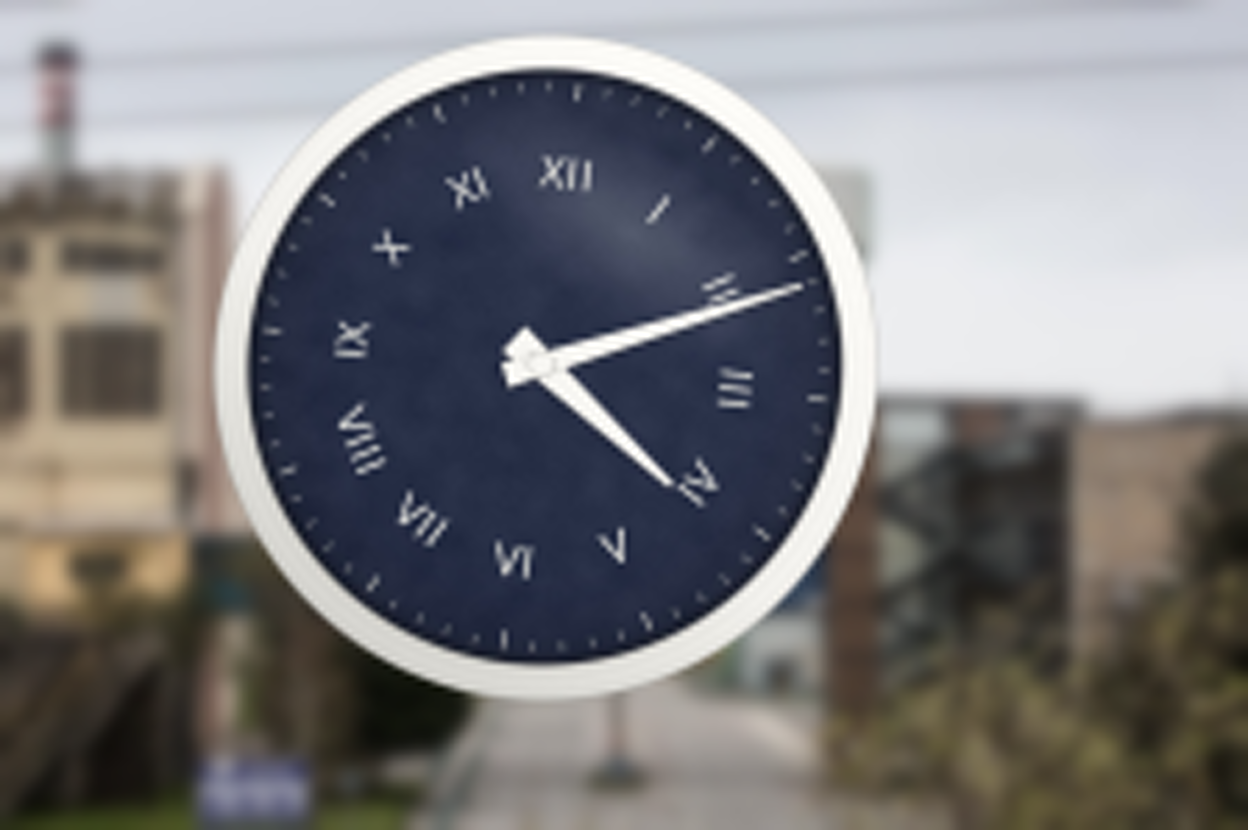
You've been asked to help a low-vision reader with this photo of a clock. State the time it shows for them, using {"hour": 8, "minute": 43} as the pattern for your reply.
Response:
{"hour": 4, "minute": 11}
